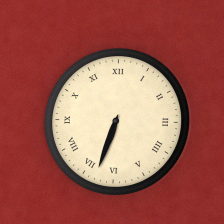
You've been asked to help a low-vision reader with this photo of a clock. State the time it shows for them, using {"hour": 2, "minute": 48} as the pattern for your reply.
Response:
{"hour": 6, "minute": 33}
